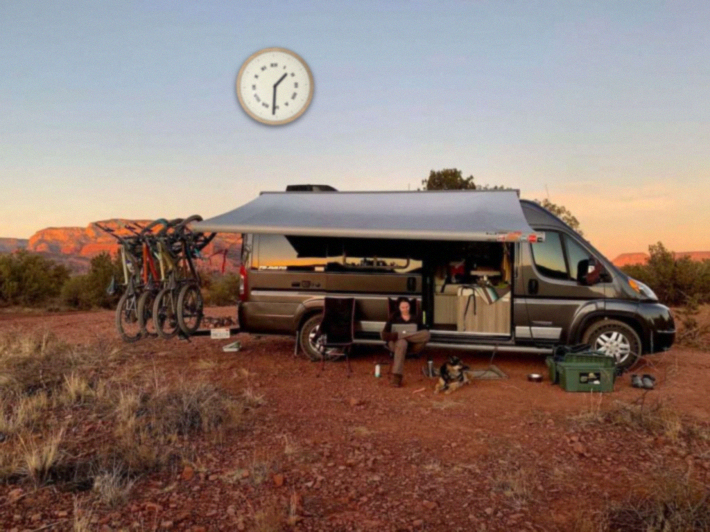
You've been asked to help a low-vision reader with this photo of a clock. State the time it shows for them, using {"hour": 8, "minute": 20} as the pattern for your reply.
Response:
{"hour": 1, "minute": 31}
